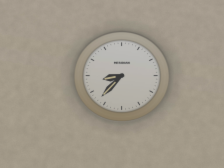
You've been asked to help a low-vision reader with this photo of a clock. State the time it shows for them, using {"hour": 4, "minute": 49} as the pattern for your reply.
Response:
{"hour": 8, "minute": 37}
